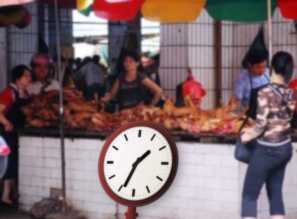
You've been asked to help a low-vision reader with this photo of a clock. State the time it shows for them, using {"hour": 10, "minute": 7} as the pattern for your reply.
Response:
{"hour": 1, "minute": 34}
